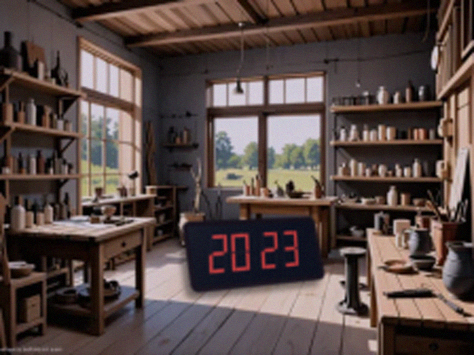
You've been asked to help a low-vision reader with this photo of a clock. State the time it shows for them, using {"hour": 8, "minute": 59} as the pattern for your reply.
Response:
{"hour": 20, "minute": 23}
